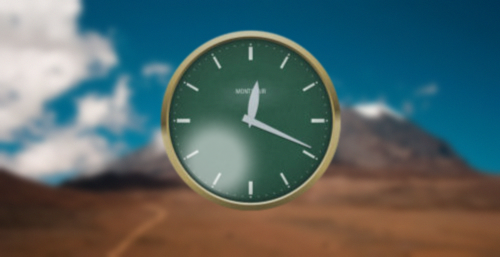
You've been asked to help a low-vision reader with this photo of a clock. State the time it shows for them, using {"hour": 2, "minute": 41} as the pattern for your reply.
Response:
{"hour": 12, "minute": 19}
